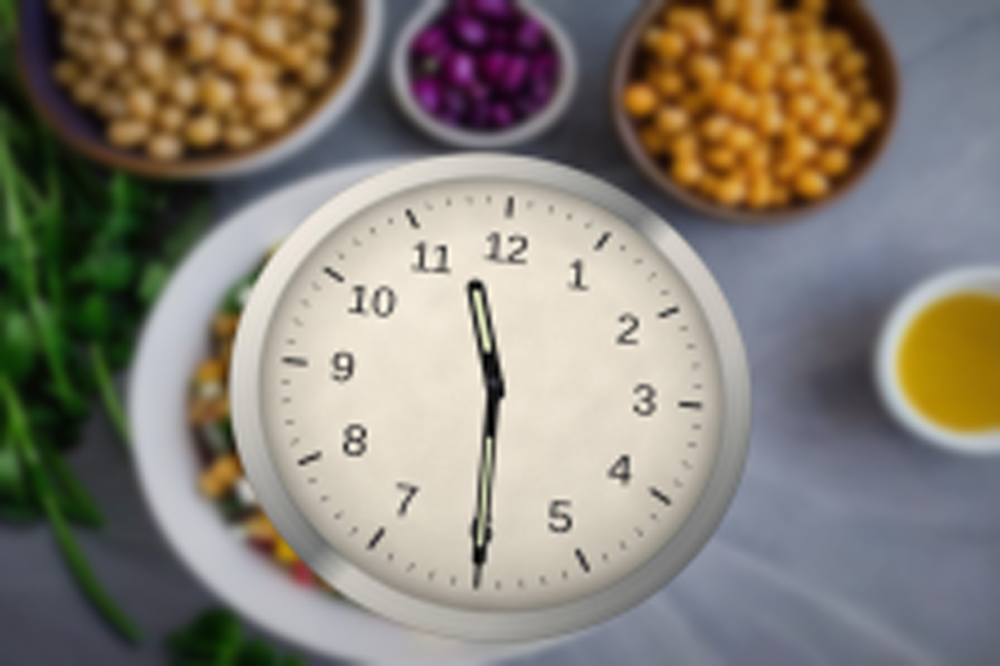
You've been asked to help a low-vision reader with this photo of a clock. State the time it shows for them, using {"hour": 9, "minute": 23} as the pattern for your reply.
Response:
{"hour": 11, "minute": 30}
